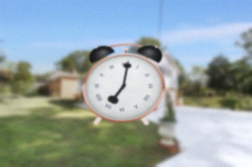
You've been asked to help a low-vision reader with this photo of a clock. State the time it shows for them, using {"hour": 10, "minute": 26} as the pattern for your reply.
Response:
{"hour": 7, "minute": 1}
